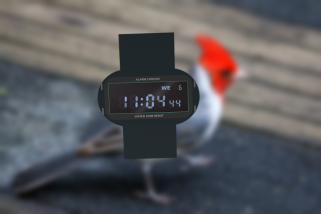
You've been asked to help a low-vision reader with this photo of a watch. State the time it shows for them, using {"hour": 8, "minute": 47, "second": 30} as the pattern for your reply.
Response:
{"hour": 11, "minute": 4, "second": 44}
